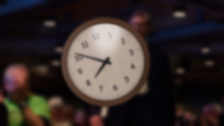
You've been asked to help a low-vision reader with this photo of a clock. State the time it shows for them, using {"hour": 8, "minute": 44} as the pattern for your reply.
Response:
{"hour": 7, "minute": 51}
